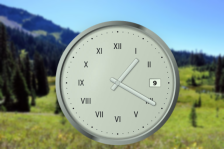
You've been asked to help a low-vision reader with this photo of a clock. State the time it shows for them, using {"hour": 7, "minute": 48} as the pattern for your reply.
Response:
{"hour": 1, "minute": 20}
